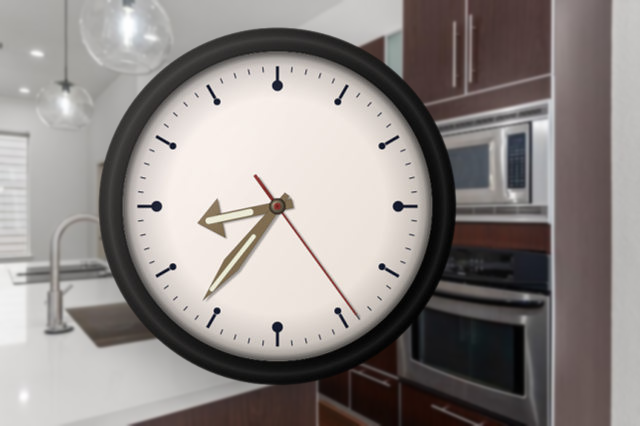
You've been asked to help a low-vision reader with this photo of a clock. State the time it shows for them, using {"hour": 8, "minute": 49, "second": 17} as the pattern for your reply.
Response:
{"hour": 8, "minute": 36, "second": 24}
